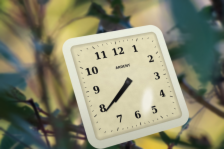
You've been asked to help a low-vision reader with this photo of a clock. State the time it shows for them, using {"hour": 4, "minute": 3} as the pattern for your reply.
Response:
{"hour": 7, "minute": 39}
